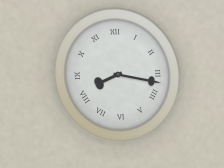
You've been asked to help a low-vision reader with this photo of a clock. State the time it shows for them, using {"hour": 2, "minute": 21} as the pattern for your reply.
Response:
{"hour": 8, "minute": 17}
